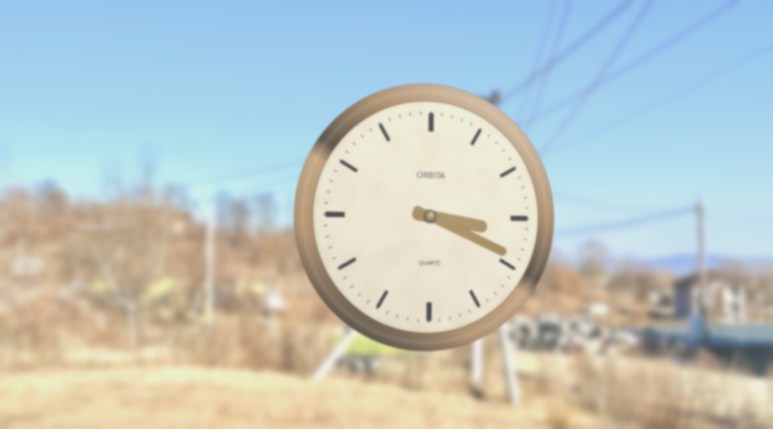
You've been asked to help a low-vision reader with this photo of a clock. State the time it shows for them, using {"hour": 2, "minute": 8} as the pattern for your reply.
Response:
{"hour": 3, "minute": 19}
